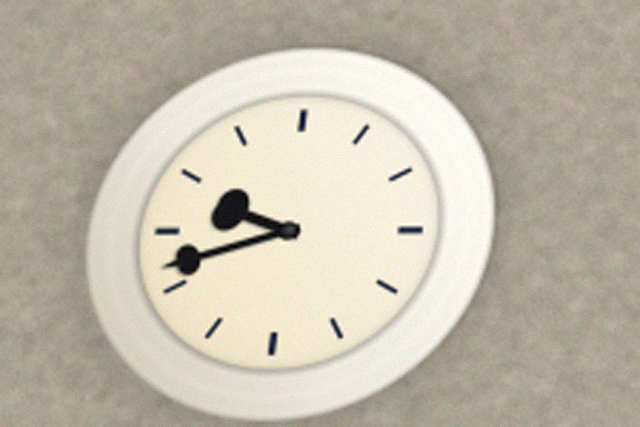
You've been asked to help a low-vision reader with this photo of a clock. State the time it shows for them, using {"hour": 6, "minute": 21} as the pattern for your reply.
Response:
{"hour": 9, "minute": 42}
